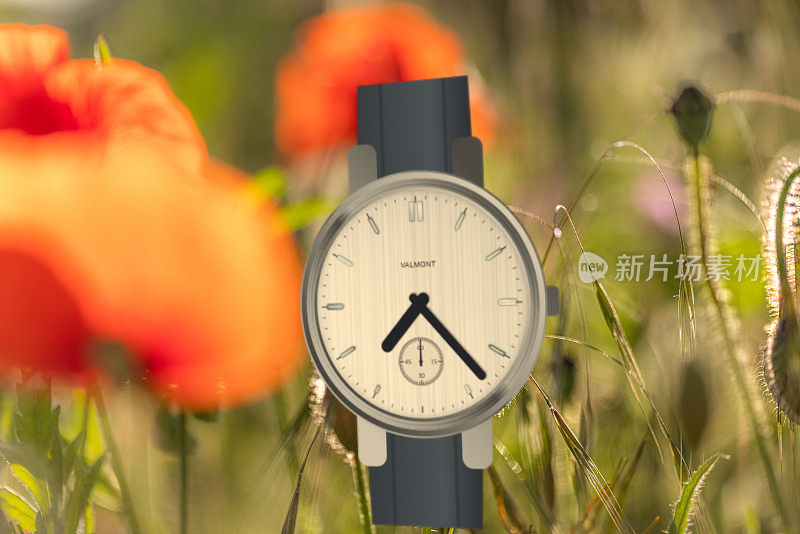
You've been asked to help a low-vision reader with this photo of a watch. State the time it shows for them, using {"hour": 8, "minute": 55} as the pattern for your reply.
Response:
{"hour": 7, "minute": 23}
